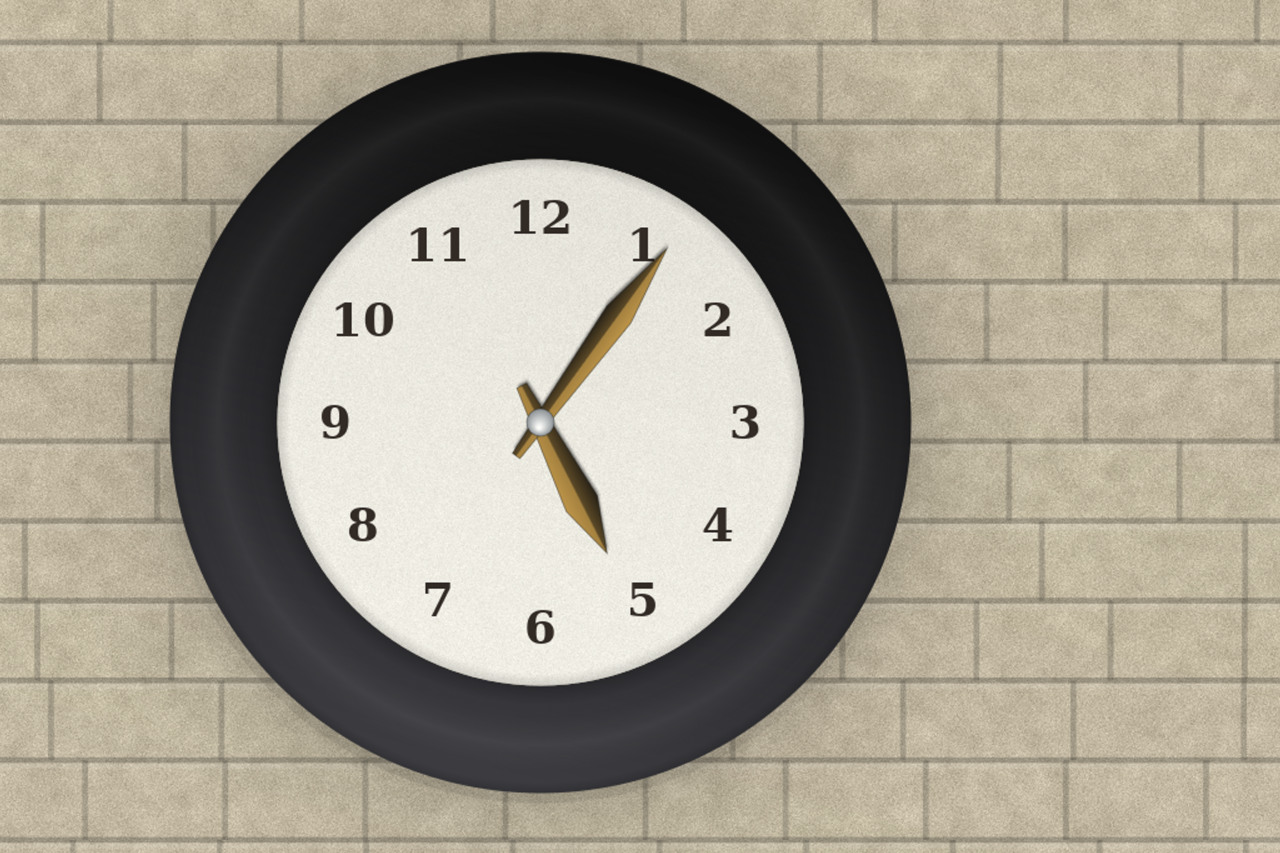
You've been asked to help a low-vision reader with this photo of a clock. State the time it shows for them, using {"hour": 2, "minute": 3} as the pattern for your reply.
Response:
{"hour": 5, "minute": 6}
